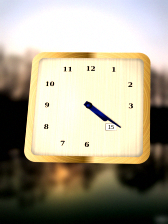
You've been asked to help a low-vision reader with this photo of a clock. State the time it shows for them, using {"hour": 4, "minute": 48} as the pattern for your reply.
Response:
{"hour": 4, "minute": 21}
